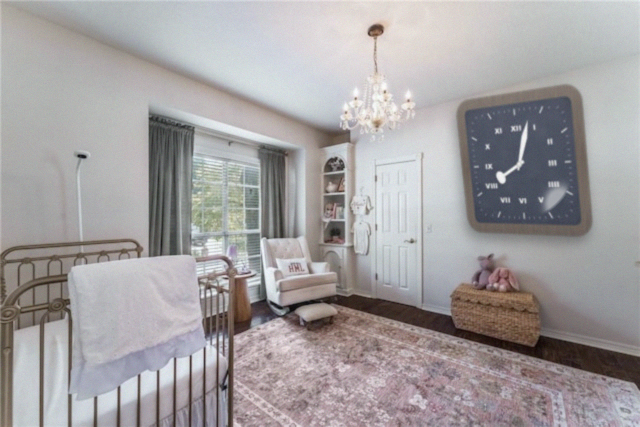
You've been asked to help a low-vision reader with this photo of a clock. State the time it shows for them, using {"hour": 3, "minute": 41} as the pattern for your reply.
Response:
{"hour": 8, "minute": 3}
